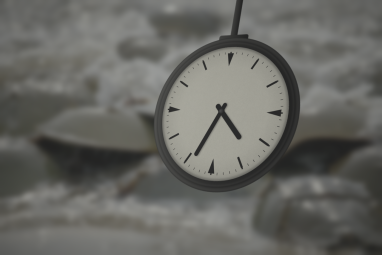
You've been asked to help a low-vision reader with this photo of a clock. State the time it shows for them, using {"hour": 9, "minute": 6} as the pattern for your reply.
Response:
{"hour": 4, "minute": 34}
